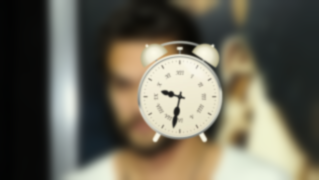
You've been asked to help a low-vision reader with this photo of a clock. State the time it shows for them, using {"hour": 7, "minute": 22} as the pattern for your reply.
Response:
{"hour": 9, "minute": 32}
